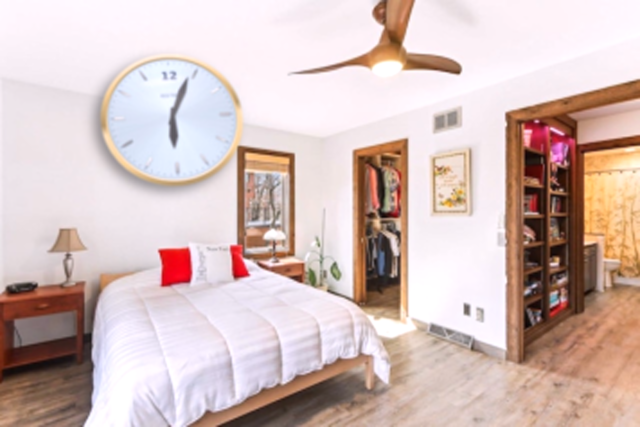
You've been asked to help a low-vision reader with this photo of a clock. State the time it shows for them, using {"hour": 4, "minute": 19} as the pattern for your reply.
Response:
{"hour": 6, "minute": 4}
